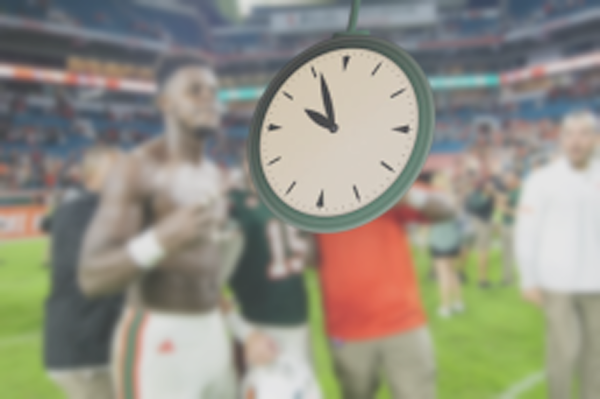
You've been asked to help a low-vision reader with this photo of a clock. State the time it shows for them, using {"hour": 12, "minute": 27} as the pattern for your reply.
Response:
{"hour": 9, "minute": 56}
